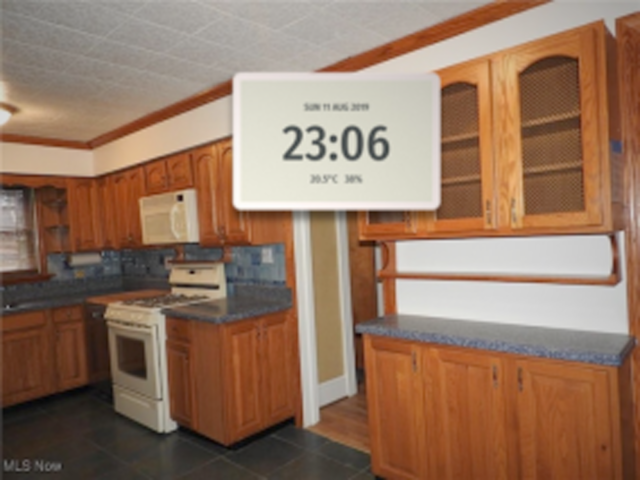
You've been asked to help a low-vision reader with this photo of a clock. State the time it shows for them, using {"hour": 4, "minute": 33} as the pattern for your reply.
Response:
{"hour": 23, "minute": 6}
